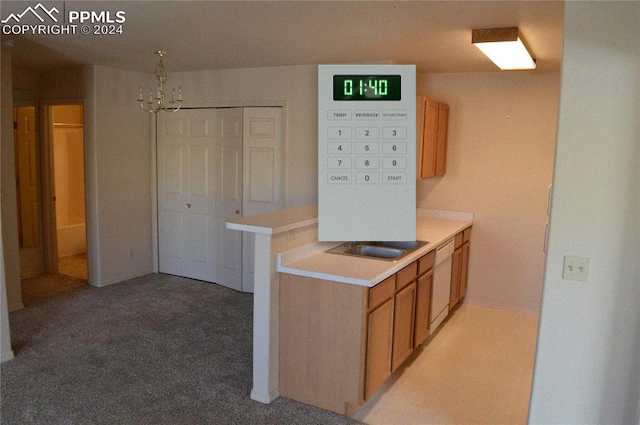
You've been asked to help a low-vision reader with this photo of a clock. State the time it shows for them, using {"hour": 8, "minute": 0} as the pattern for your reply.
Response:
{"hour": 1, "minute": 40}
